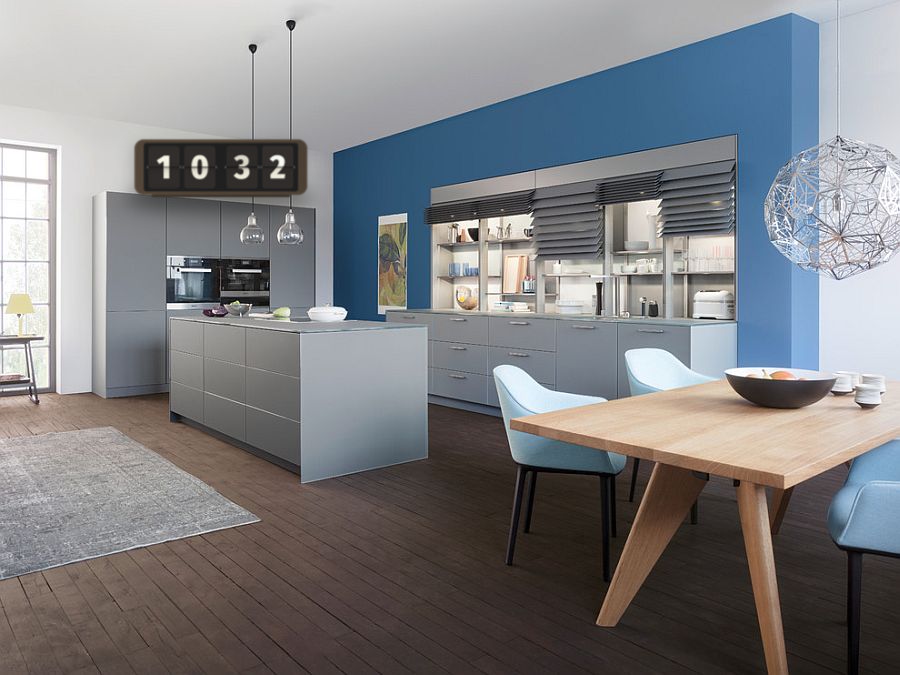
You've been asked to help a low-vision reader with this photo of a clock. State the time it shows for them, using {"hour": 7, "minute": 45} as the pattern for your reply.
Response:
{"hour": 10, "minute": 32}
